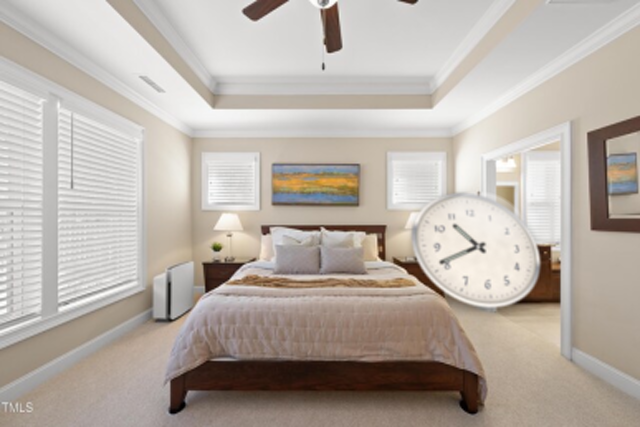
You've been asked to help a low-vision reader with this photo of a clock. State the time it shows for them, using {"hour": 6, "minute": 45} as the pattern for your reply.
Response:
{"hour": 10, "minute": 41}
